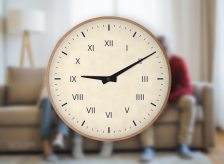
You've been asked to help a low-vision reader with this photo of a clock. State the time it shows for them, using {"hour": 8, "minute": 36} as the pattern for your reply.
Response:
{"hour": 9, "minute": 10}
